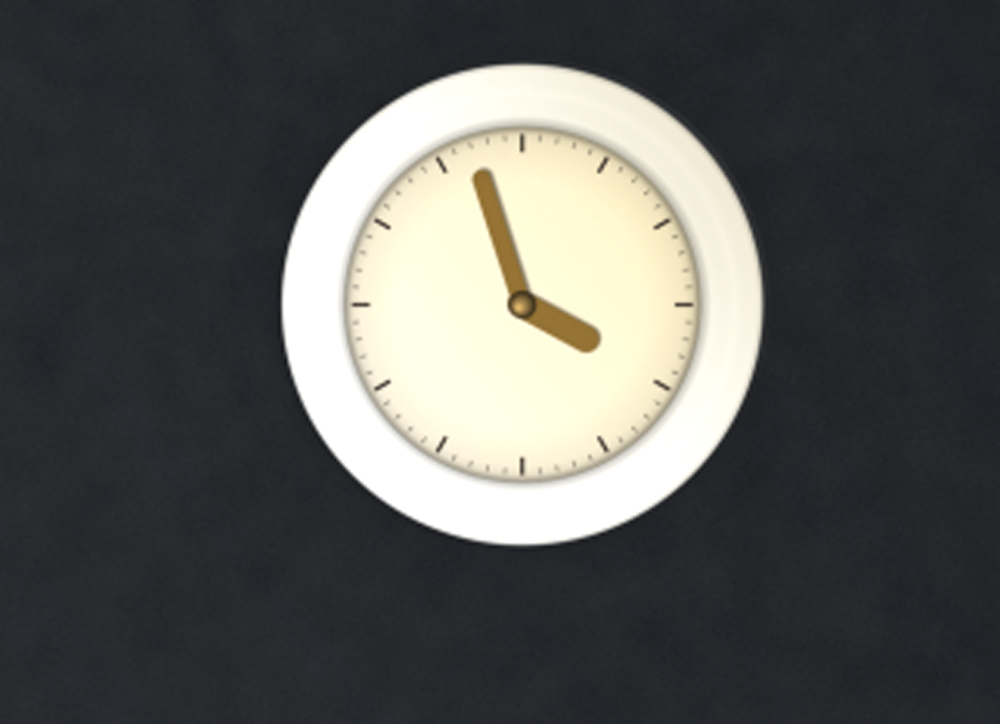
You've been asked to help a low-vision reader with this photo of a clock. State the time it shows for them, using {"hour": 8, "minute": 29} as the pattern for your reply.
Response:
{"hour": 3, "minute": 57}
